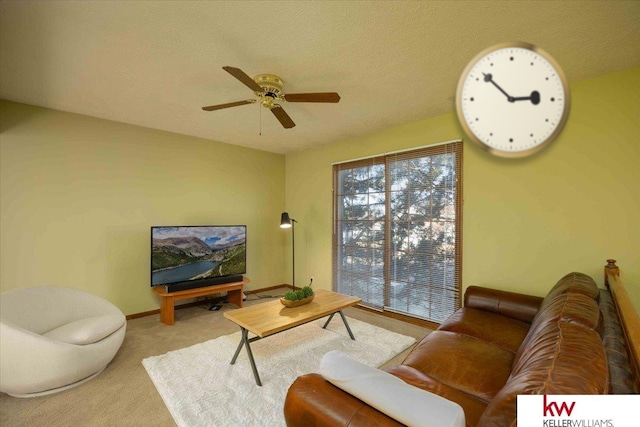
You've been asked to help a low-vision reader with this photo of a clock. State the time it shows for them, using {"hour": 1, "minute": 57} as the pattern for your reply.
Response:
{"hour": 2, "minute": 52}
